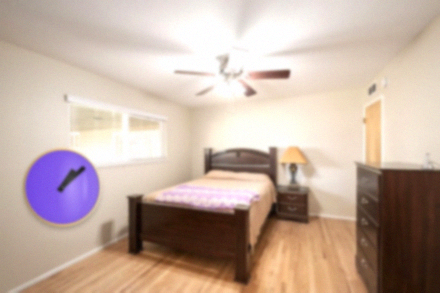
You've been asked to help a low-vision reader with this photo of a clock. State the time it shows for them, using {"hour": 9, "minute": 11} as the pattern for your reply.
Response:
{"hour": 1, "minute": 8}
